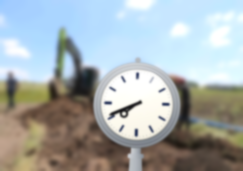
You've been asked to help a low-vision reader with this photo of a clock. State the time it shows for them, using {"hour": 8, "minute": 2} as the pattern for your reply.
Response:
{"hour": 7, "minute": 41}
